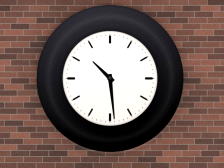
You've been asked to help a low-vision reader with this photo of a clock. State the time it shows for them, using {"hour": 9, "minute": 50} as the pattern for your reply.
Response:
{"hour": 10, "minute": 29}
